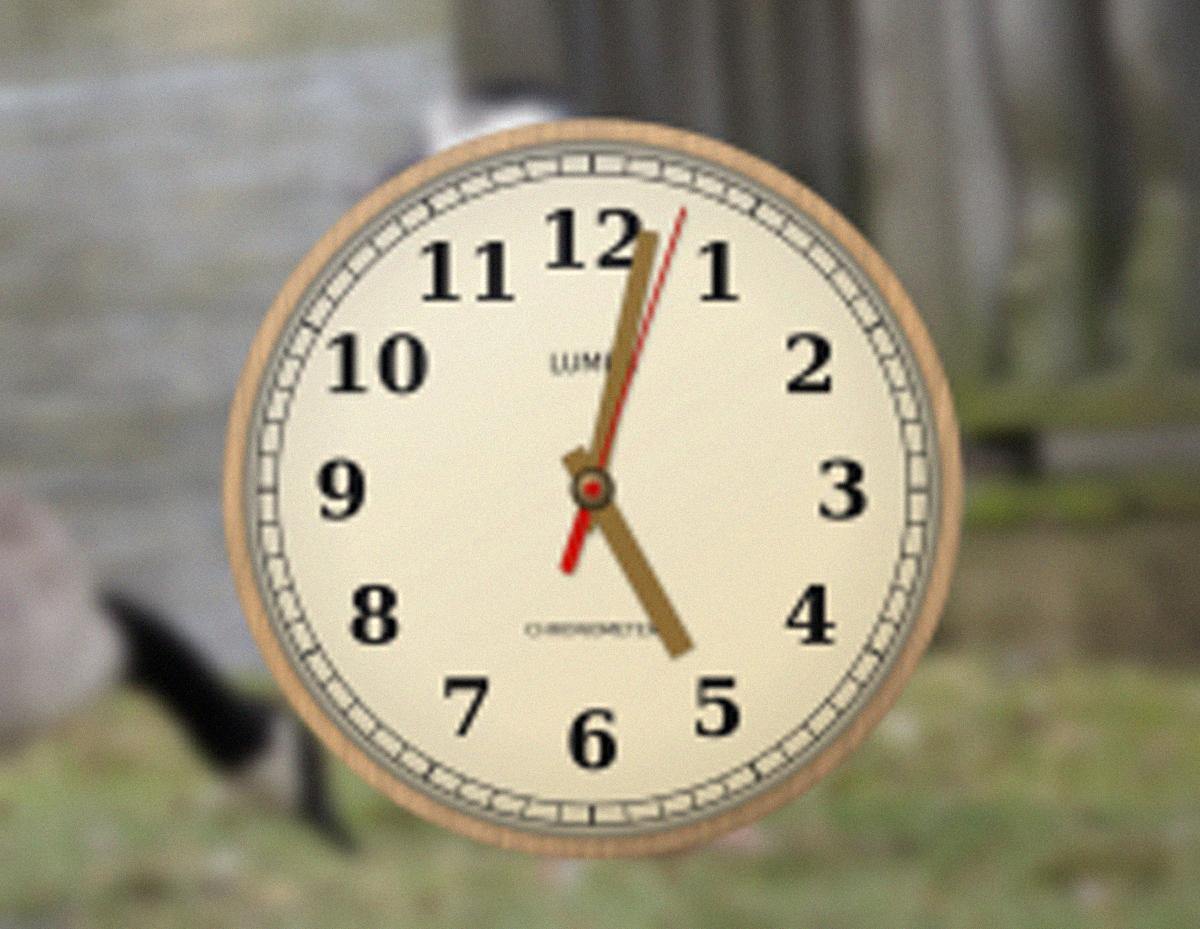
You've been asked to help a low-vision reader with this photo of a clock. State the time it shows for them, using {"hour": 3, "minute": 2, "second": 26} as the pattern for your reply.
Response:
{"hour": 5, "minute": 2, "second": 3}
